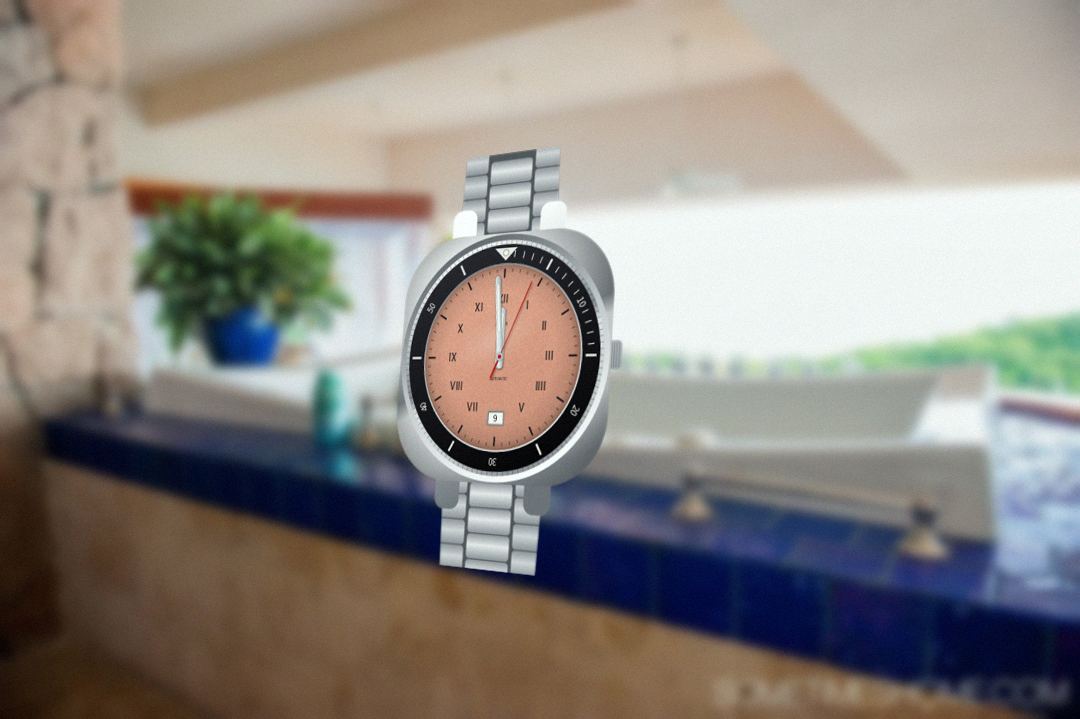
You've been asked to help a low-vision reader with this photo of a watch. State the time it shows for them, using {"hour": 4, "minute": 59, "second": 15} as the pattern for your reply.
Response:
{"hour": 11, "minute": 59, "second": 4}
